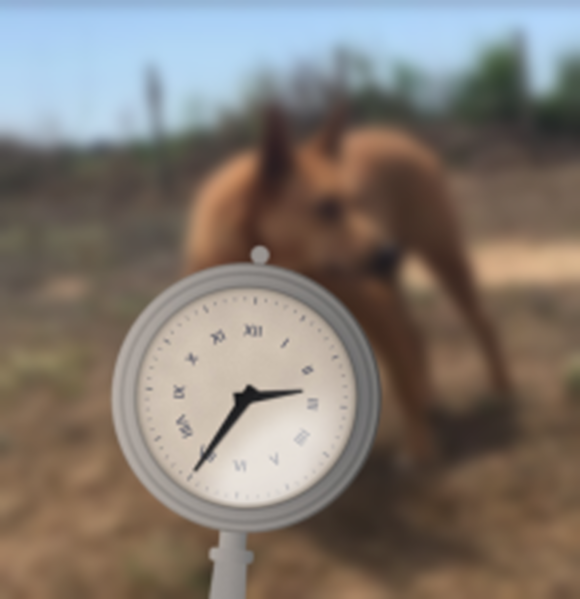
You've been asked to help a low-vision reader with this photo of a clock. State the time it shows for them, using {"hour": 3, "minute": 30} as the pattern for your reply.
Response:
{"hour": 2, "minute": 35}
